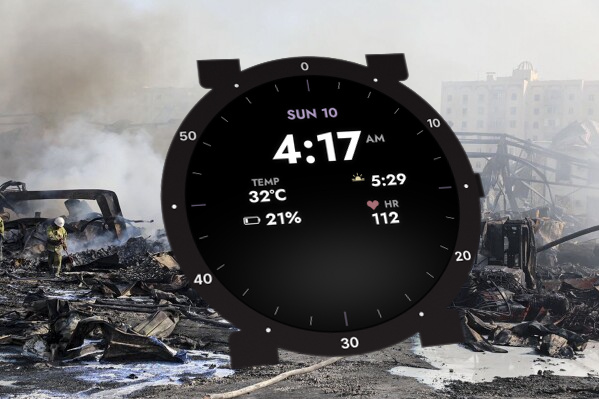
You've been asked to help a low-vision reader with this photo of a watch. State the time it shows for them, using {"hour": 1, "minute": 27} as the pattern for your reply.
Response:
{"hour": 4, "minute": 17}
